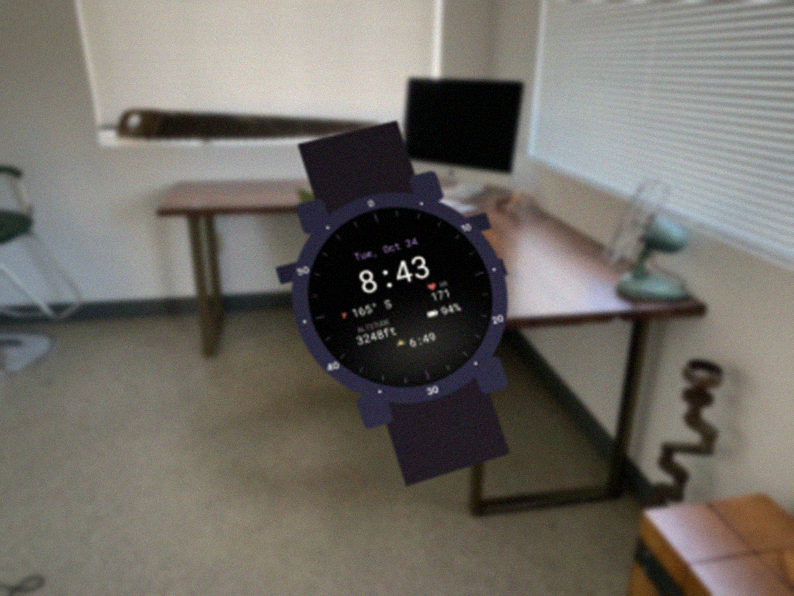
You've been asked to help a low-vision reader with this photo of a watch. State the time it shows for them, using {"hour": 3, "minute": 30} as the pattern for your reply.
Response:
{"hour": 8, "minute": 43}
